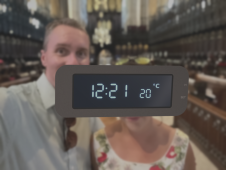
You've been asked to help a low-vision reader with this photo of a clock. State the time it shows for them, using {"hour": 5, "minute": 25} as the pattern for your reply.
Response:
{"hour": 12, "minute": 21}
